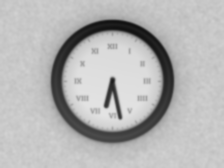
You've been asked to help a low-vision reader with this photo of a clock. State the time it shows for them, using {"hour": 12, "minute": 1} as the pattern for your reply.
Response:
{"hour": 6, "minute": 28}
